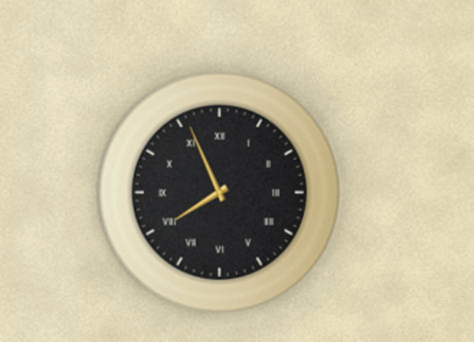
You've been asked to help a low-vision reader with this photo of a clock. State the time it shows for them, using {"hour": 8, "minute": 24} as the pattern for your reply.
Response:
{"hour": 7, "minute": 56}
